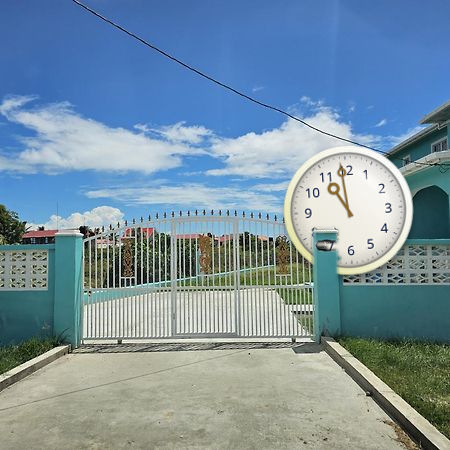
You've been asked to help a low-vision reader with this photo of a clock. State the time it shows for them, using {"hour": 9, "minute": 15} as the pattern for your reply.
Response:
{"hour": 10, "minute": 59}
